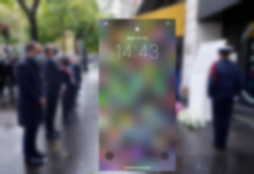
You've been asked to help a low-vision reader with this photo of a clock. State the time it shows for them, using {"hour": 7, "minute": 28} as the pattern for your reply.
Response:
{"hour": 14, "minute": 43}
